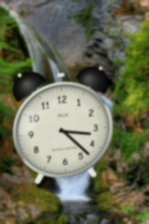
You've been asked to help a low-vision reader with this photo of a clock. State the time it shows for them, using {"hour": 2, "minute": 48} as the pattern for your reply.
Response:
{"hour": 3, "minute": 23}
